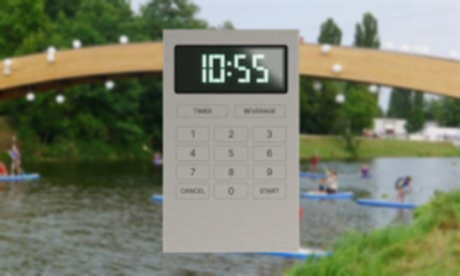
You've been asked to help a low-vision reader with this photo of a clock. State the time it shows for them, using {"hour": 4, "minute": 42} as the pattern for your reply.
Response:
{"hour": 10, "minute": 55}
